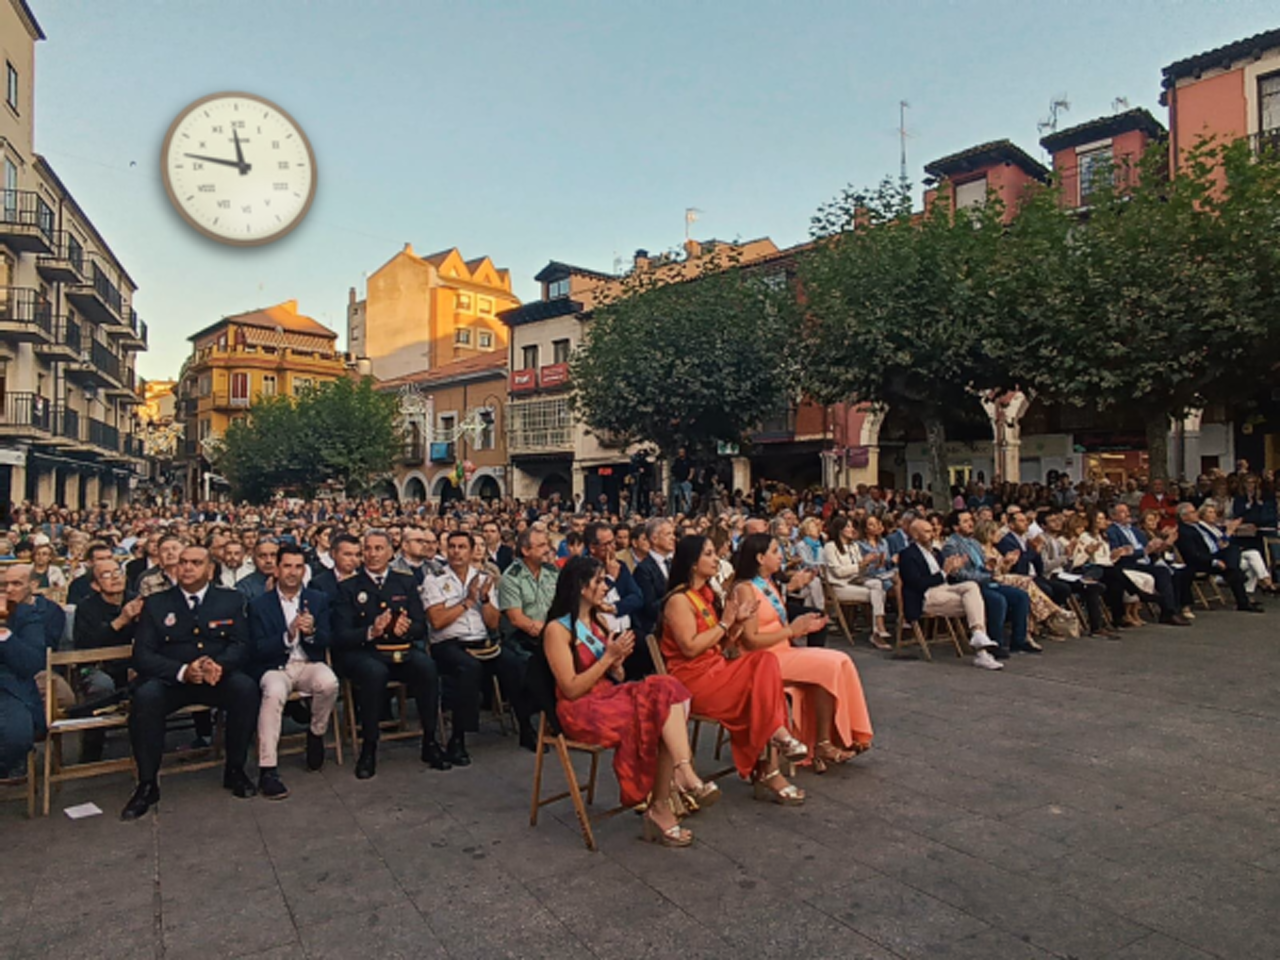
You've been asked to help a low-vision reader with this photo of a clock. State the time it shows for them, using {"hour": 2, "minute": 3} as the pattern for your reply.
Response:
{"hour": 11, "minute": 47}
